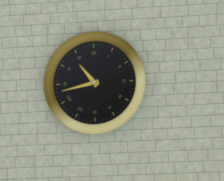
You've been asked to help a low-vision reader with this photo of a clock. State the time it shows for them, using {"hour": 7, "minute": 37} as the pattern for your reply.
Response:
{"hour": 10, "minute": 43}
